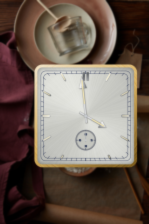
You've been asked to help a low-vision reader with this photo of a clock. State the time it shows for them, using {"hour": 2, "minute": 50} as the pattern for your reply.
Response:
{"hour": 3, "minute": 59}
